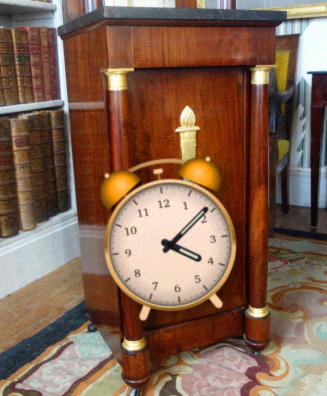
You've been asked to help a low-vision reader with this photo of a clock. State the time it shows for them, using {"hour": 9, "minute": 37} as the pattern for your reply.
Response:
{"hour": 4, "minute": 9}
